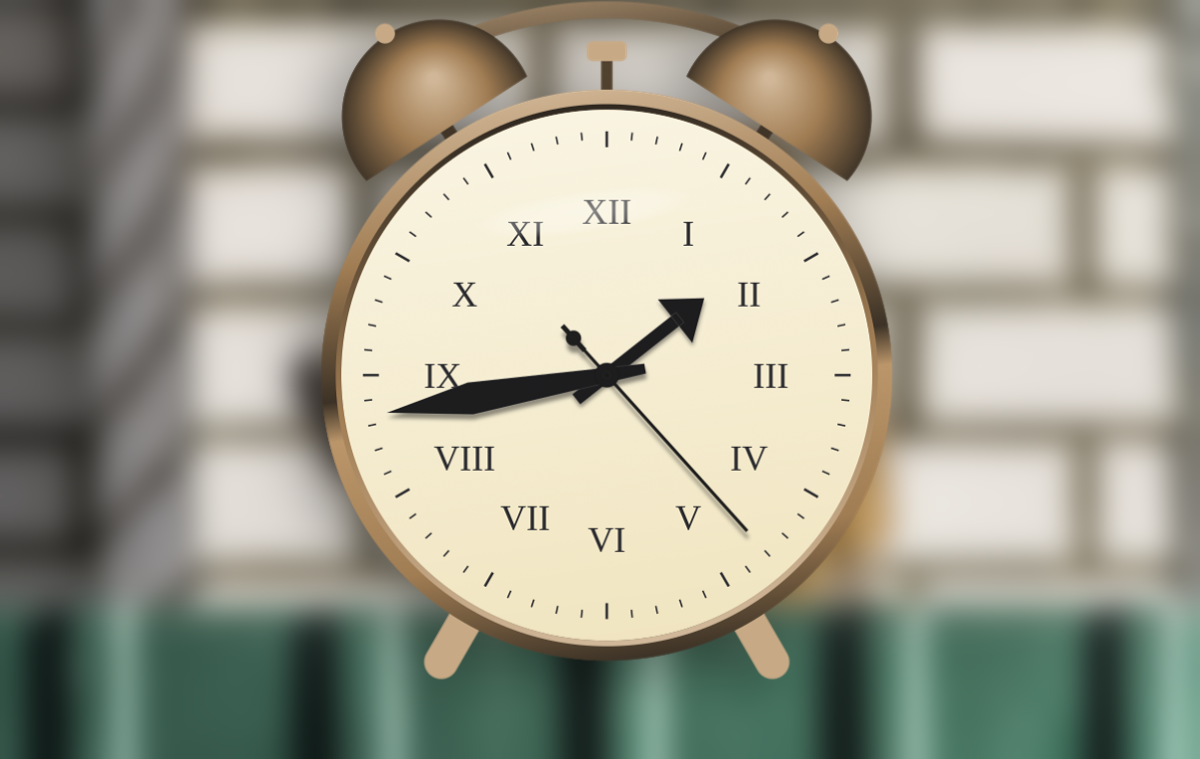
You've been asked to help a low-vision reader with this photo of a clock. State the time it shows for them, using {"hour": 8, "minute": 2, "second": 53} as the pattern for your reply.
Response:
{"hour": 1, "minute": 43, "second": 23}
